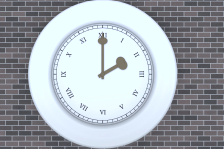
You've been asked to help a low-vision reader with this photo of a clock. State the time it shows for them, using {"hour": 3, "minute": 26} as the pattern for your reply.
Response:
{"hour": 2, "minute": 0}
